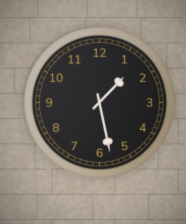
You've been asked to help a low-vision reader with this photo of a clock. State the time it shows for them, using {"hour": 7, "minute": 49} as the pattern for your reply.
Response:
{"hour": 1, "minute": 28}
